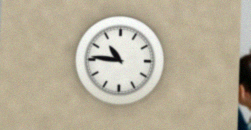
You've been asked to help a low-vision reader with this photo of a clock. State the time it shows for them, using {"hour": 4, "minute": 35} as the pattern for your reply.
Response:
{"hour": 10, "minute": 46}
